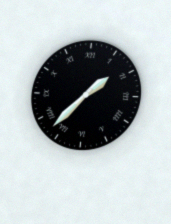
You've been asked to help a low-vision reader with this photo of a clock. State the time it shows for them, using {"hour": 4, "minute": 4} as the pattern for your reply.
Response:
{"hour": 1, "minute": 37}
